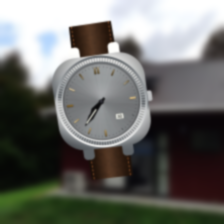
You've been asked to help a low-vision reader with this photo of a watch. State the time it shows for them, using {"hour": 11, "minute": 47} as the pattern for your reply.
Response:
{"hour": 7, "minute": 37}
